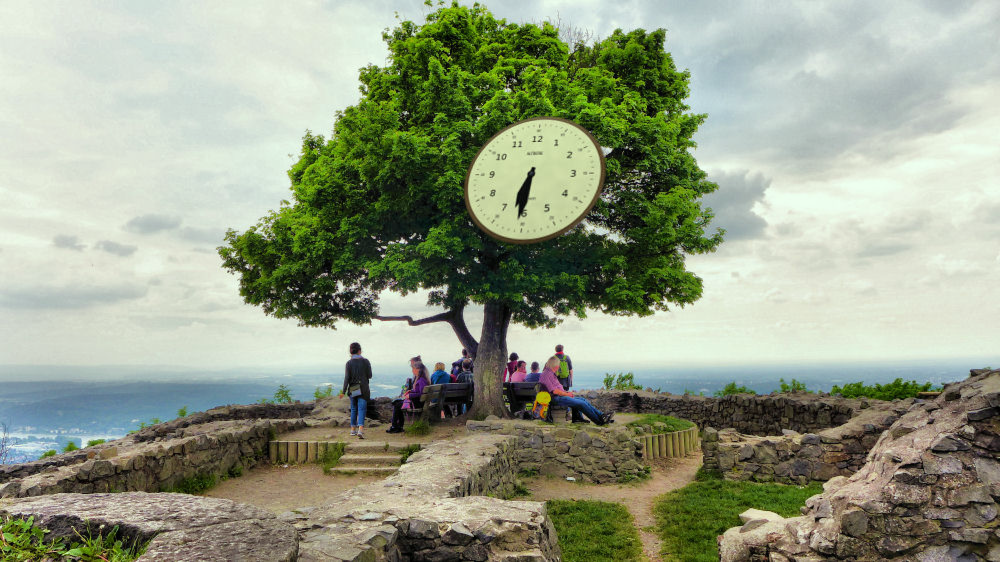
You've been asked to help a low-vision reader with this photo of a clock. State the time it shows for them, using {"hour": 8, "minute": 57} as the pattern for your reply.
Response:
{"hour": 6, "minute": 31}
